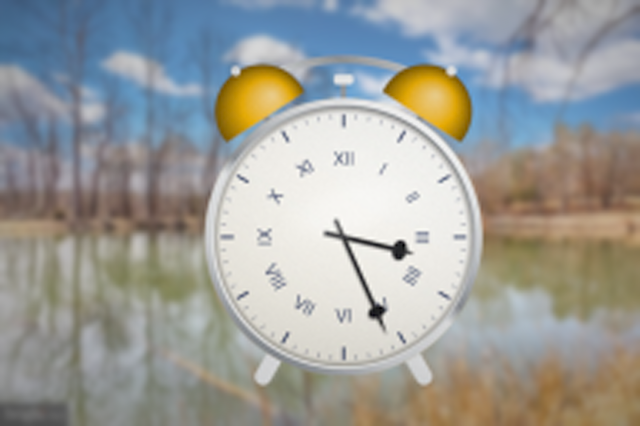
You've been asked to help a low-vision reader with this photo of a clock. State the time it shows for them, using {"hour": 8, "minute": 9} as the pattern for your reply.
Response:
{"hour": 3, "minute": 26}
